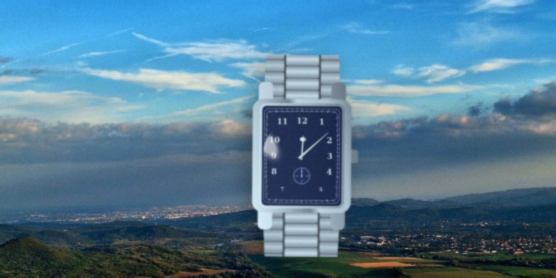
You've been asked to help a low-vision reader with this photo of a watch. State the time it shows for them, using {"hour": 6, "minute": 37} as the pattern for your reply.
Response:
{"hour": 12, "minute": 8}
